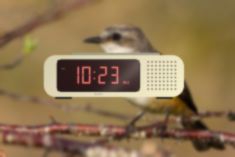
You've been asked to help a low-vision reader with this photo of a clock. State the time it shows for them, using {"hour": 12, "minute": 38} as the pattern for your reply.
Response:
{"hour": 10, "minute": 23}
